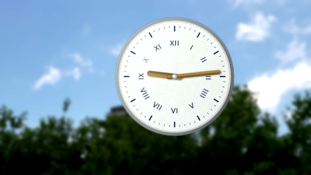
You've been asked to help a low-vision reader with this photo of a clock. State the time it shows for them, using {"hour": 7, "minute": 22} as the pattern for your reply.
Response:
{"hour": 9, "minute": 14}
